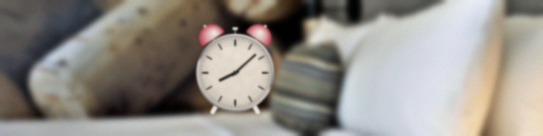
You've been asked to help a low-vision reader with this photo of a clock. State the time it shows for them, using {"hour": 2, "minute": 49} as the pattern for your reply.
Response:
{"hour": 8, "minute": 8}
